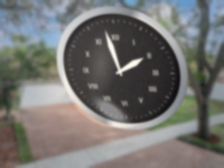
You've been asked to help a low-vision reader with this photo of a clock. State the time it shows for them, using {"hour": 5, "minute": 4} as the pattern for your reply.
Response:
{"hour": 1, "minute": 58}
